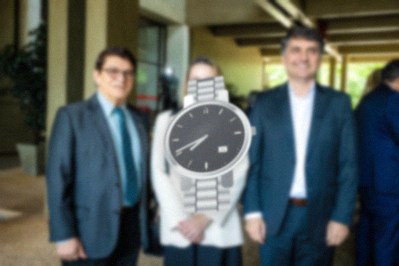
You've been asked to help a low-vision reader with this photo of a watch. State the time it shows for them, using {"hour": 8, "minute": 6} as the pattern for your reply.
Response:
{"hour": 7, "minute": 41}
